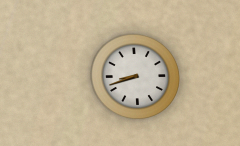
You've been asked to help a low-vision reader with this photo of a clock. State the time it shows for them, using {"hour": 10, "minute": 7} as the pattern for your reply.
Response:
{"hour": 8, "minute": 42}
